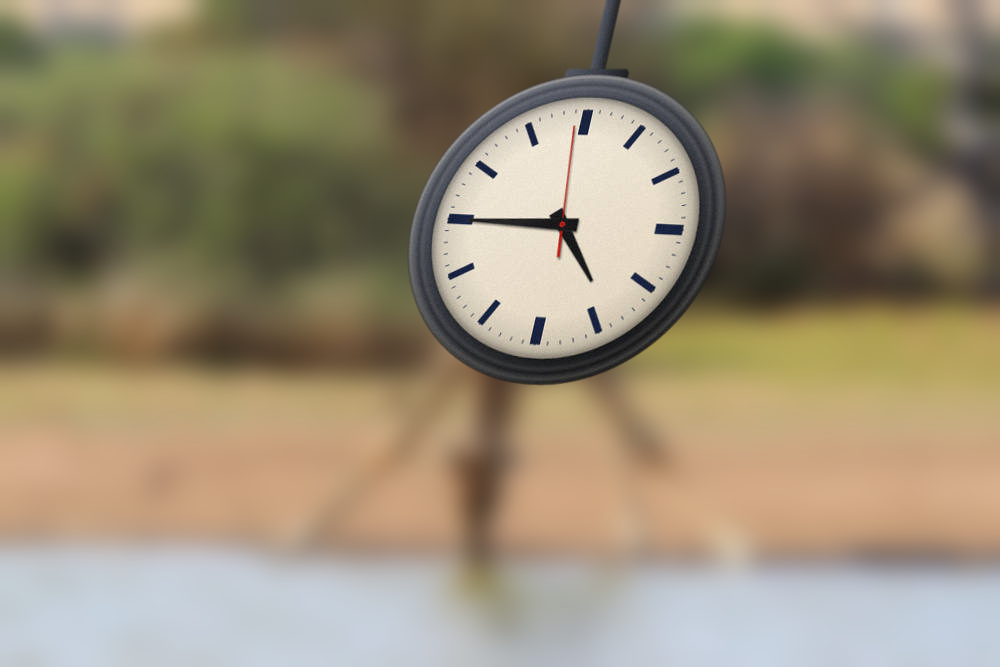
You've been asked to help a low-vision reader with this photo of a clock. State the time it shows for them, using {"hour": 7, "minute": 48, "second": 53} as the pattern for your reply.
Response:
{"hour": 4, "minute": 44, "second": 59}
